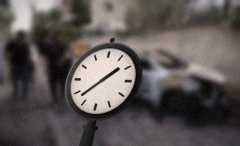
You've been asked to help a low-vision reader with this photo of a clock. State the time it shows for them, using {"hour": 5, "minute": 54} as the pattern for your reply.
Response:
{"hour": 1, "minute": 38}
